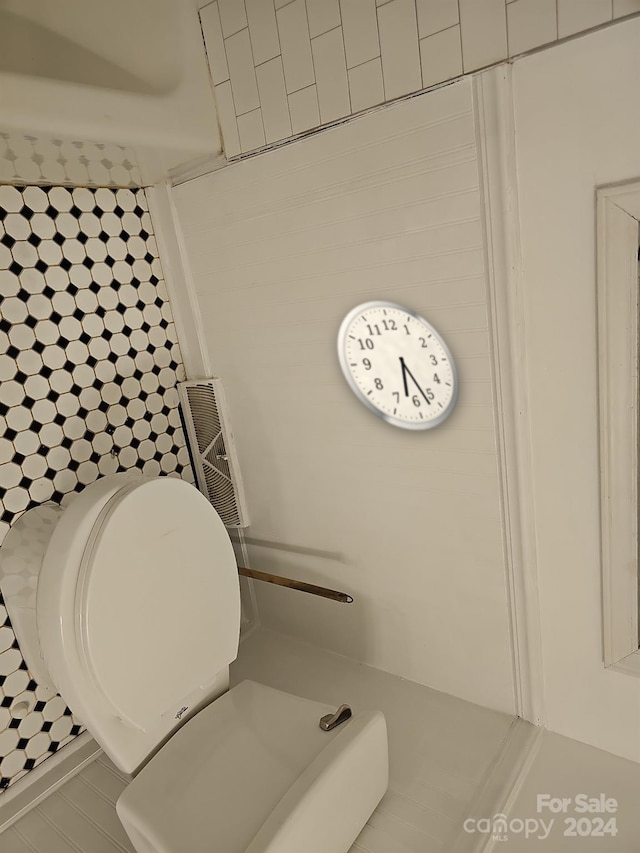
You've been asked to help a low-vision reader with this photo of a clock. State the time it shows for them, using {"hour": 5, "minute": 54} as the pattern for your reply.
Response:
{"hour": 6, "minute": 27}
